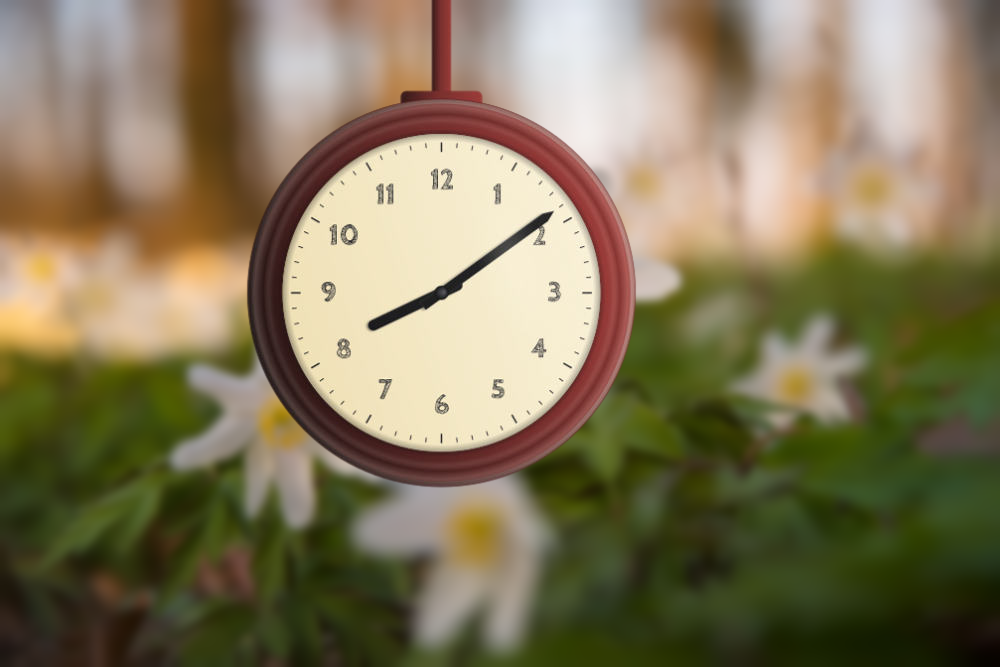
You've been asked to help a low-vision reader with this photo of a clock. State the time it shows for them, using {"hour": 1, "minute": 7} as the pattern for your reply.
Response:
{"hour": 8, "minute": 9}
